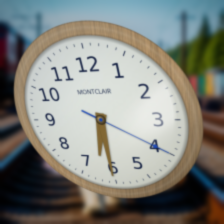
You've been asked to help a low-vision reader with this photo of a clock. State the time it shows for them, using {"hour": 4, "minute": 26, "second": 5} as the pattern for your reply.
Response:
{"hour": 6, "minute": 30, "second": 20}
